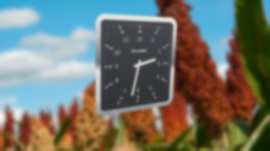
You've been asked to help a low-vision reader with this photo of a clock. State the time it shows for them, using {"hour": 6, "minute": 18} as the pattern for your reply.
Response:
{"hour": 2, "minute": 32}
